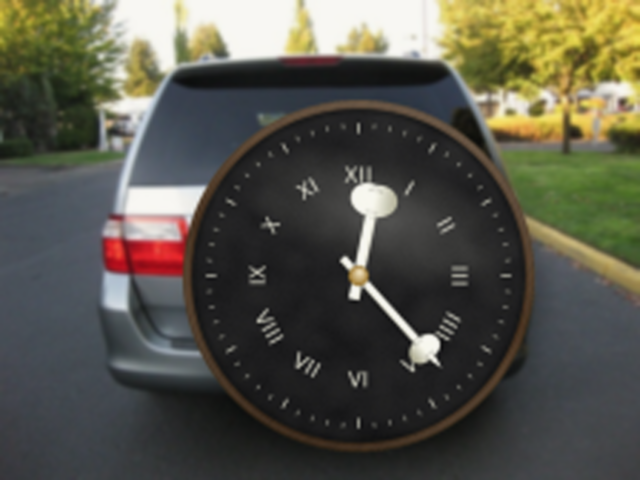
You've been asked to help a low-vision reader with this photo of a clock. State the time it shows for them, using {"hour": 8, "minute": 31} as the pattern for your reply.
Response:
{"hour": 12, "minute": 23}
